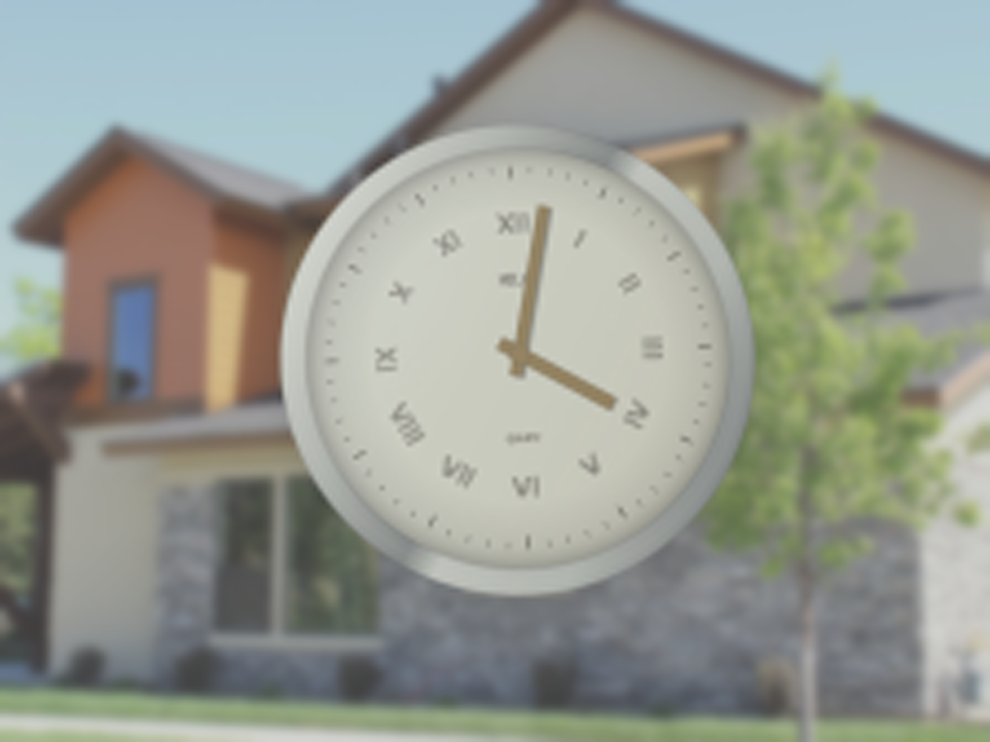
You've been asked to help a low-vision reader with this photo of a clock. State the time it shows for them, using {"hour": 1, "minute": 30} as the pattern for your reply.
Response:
{"hour": 4, "minute": 2}
